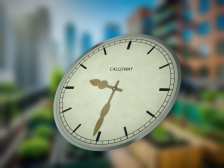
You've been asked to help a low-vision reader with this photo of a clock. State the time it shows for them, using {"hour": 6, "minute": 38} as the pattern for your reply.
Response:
{"hour": 9, "minute": 31}
